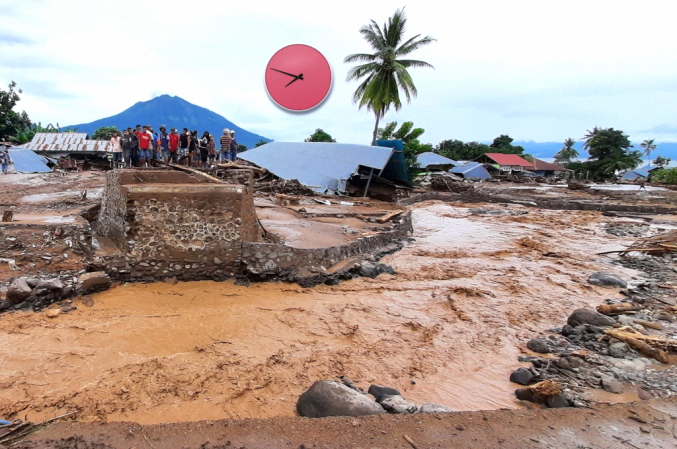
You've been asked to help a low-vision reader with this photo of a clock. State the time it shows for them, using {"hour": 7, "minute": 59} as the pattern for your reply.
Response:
{"hour": 7, "minute": 48}
